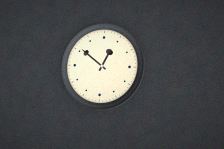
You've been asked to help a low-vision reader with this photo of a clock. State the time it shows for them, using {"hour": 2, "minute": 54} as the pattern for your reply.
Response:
{"hour": 12, "minute": 51}
